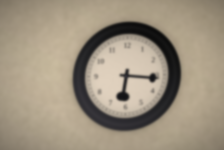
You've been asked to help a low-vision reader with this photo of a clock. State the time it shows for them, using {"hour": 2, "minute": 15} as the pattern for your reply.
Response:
{"hour": 6, "minute": 16}
